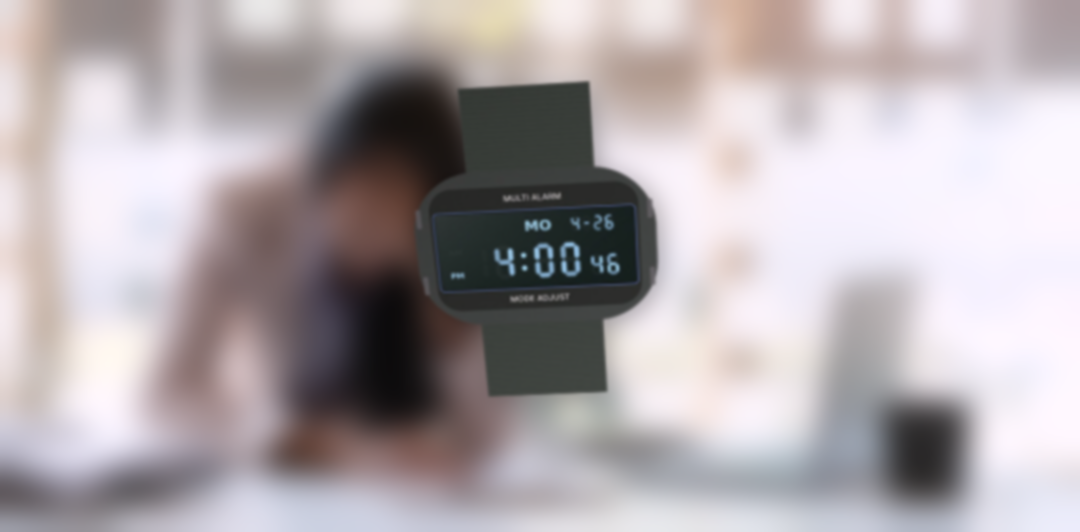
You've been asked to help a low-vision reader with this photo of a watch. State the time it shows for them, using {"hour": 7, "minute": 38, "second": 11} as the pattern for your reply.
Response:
{"hour": 4, "minute": 0, "second": 46}
